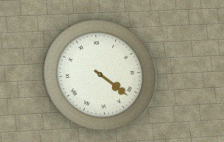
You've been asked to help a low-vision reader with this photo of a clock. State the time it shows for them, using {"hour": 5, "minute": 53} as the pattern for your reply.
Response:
{"hour": 4, "minute": 22}
